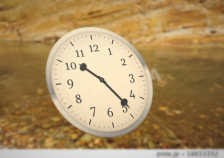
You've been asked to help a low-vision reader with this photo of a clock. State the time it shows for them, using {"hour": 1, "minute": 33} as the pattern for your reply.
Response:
{"hour": 10, "minute": 24}
